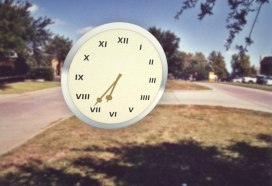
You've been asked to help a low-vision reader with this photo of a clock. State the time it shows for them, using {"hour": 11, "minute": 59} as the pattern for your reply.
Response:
{"hour": 6, "minute": 36}
